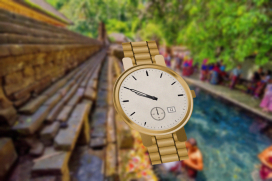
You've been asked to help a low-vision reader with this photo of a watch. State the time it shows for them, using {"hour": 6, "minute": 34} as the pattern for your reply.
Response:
{"hour": 9, "minute": 50}
